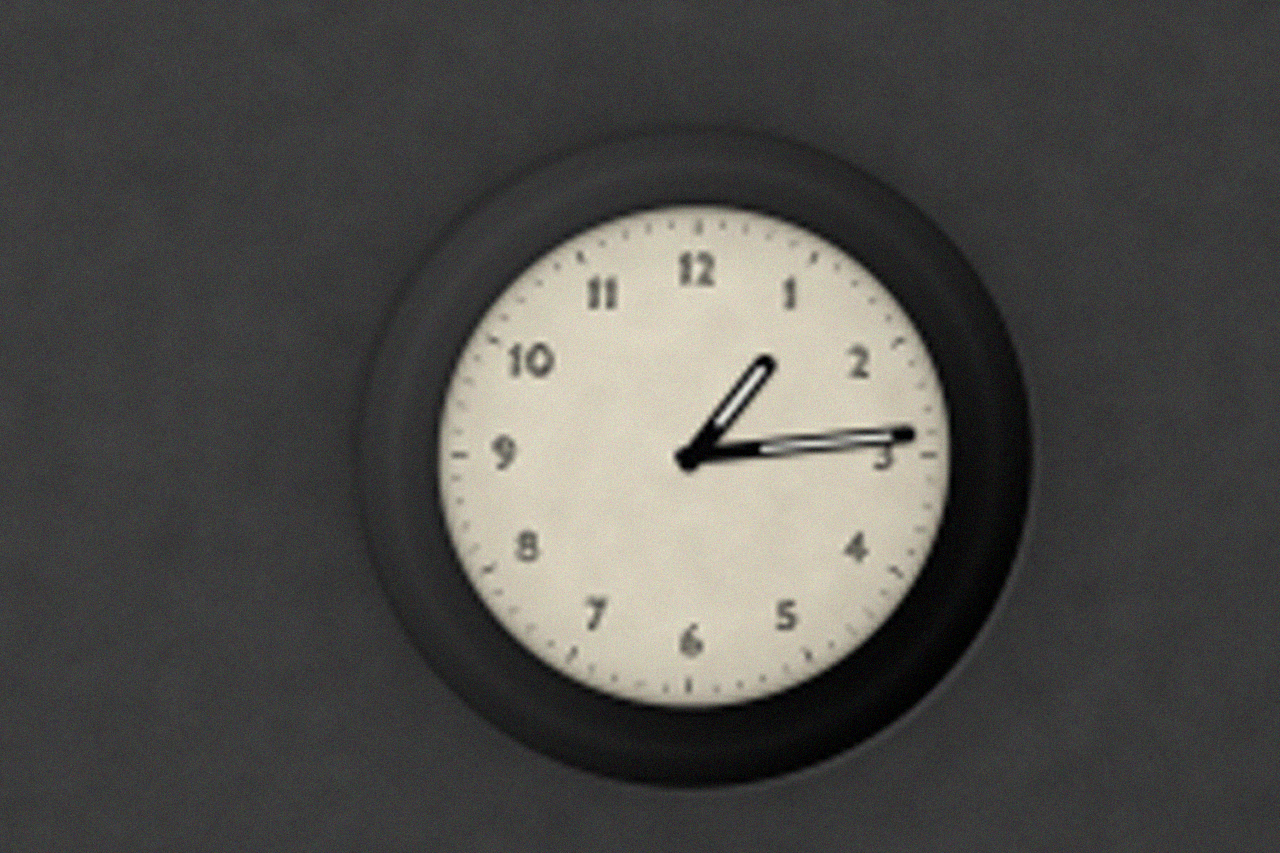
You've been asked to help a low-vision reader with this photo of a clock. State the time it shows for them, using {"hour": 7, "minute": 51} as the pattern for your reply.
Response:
{"hour": 1, "minute": 14}
